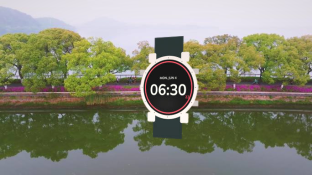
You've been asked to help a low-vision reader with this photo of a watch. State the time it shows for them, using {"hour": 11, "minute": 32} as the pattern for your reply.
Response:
{"hour": 6, "minute": 30}
